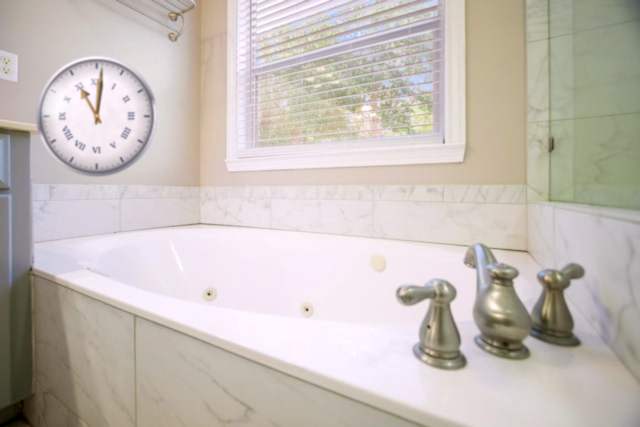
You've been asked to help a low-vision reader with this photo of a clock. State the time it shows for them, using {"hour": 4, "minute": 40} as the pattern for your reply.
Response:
{"hour": 11, "minute": 1}
